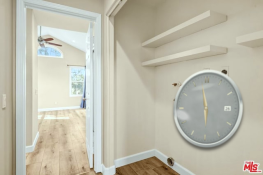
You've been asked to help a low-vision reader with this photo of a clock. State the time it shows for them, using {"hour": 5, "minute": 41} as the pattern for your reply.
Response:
{"hour": 5, "minute": 58}
